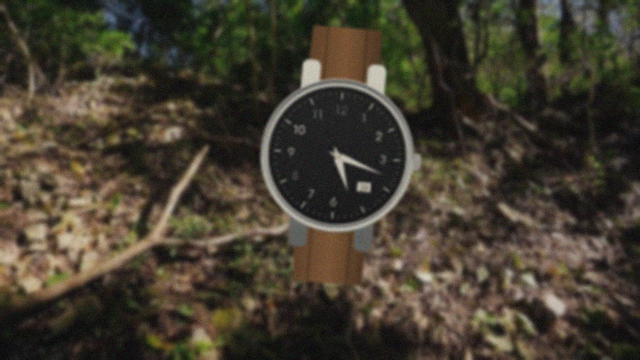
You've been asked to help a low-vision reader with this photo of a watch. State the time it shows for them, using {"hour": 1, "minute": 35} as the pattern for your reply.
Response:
{"hour": 5, "minute": 18}
